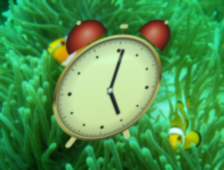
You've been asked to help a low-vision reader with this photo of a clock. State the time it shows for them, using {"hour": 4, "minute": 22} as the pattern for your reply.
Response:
{"hour": 5, "minute": 1}
